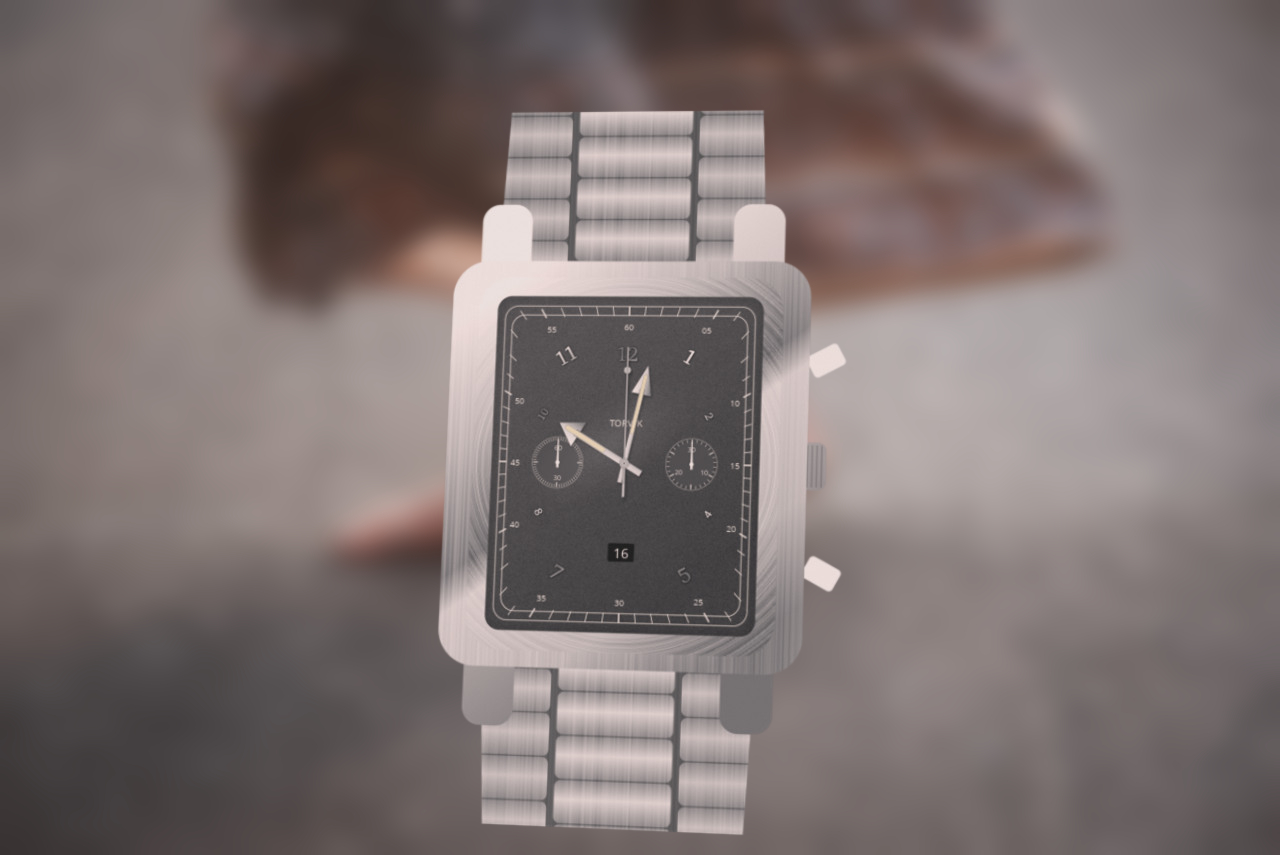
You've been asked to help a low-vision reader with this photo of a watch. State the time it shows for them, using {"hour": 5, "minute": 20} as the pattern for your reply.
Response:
{"hour": 10, "minute": 2}
